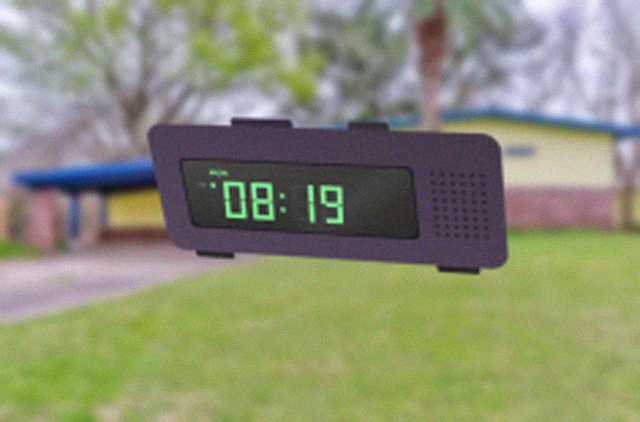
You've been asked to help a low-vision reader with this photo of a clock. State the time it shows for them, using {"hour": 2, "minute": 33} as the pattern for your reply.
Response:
{"hour": 8, "minute": 19}
